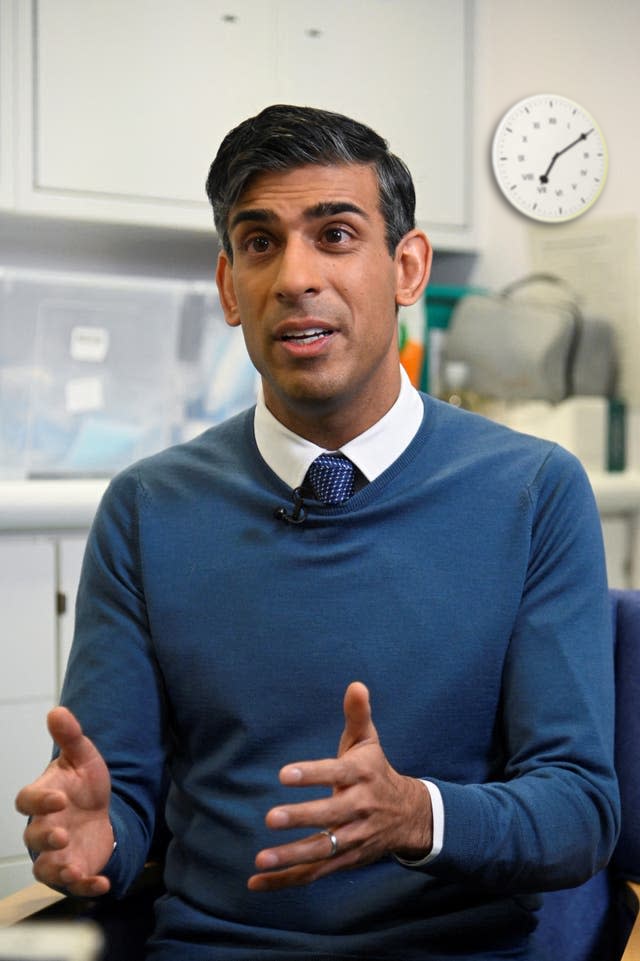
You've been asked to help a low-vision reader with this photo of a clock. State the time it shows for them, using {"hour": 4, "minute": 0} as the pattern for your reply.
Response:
{"hour": 7, "minute": 10}
